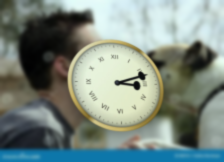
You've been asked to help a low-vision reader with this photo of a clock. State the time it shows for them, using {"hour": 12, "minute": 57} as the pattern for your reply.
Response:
{"hour": 3, "minute": 12}
